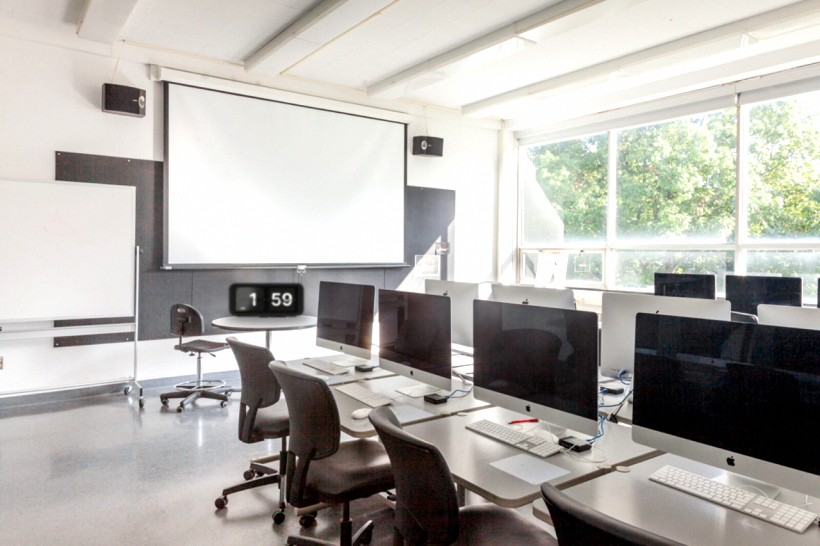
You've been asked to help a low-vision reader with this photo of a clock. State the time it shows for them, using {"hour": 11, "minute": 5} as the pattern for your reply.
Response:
{"hour": 1, "minute": 59}
